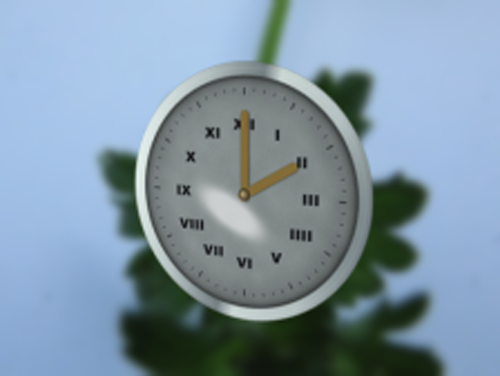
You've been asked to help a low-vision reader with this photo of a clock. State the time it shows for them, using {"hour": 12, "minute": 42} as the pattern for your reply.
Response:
{"hour": 2, "minute": 0}
